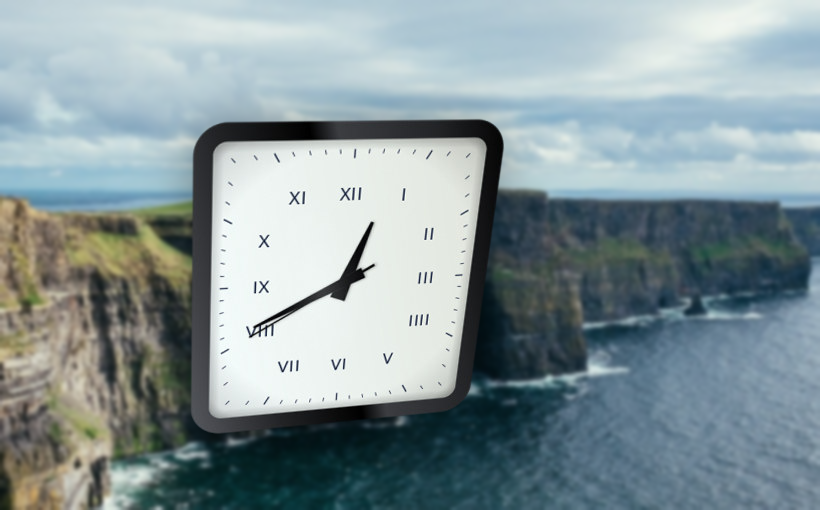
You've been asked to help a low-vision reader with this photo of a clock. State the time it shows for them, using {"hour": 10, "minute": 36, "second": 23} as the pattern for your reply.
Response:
{"hour": 12, "minute": 40, "second": 40}
